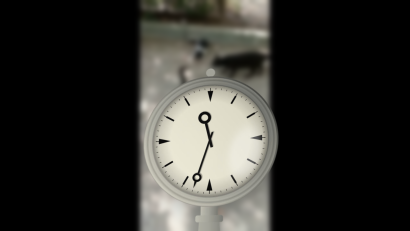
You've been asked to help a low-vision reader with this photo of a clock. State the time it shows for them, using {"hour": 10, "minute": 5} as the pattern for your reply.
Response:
{"hour": 11, "minute": 33}
